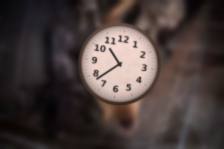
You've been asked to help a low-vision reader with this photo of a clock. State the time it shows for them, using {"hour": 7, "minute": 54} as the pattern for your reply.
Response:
{"hour": 10, "minute": 38}
